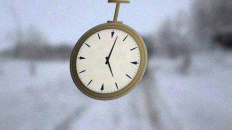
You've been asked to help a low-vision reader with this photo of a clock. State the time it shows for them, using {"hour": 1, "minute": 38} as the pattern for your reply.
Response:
{"hour": 5, "minute": 2}
